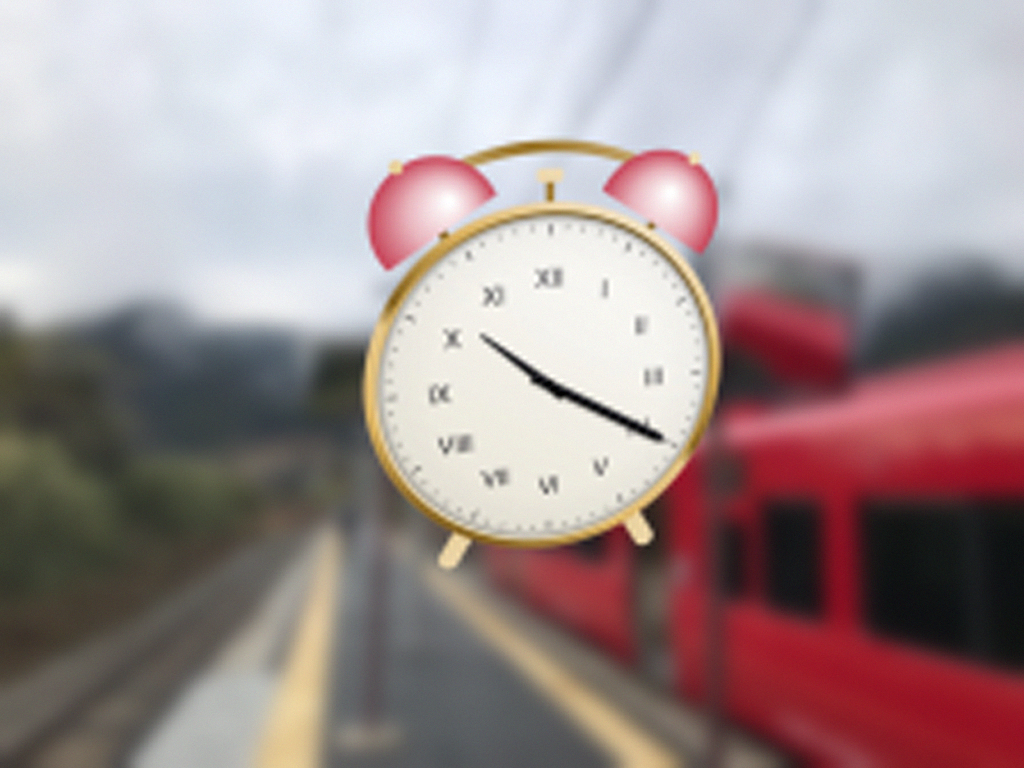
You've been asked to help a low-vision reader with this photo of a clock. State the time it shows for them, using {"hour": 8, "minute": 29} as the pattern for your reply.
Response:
{"hour": 10, "minute": 20}
